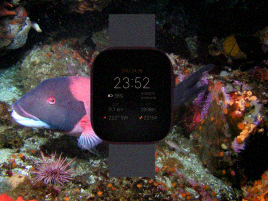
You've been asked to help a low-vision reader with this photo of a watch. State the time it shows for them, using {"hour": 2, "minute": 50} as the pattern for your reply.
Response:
{"hour": 23, "minute": 52}
